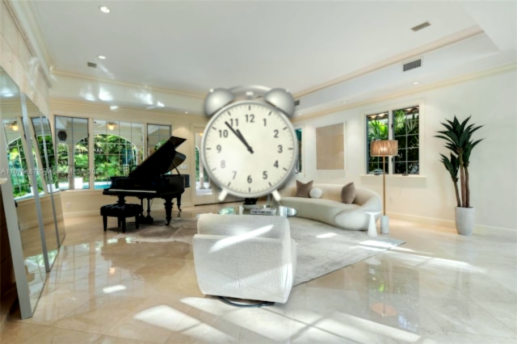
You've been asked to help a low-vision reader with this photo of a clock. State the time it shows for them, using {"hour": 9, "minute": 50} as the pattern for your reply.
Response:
{"hour": 10, "minute": 53}
